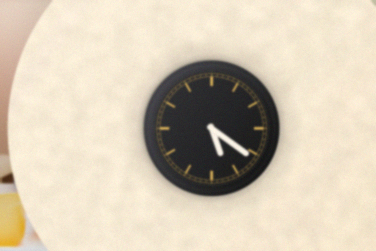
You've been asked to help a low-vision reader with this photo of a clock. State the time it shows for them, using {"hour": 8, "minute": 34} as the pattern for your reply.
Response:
{"hour": 5, "minute": 21}
